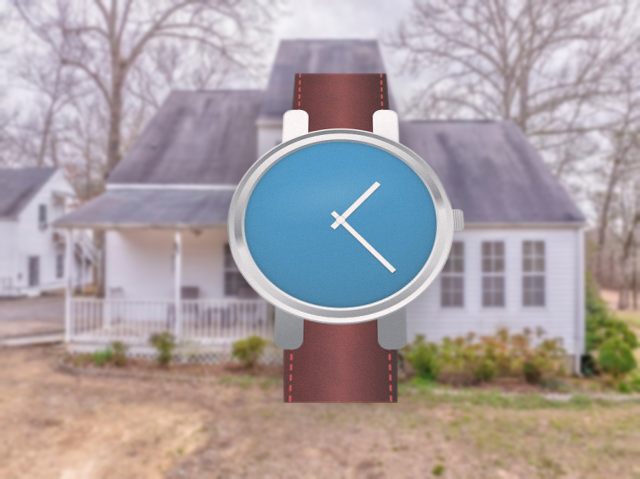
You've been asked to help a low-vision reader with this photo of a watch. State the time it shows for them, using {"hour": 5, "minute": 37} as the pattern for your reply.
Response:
{"hour": 1, "minute": 23}
